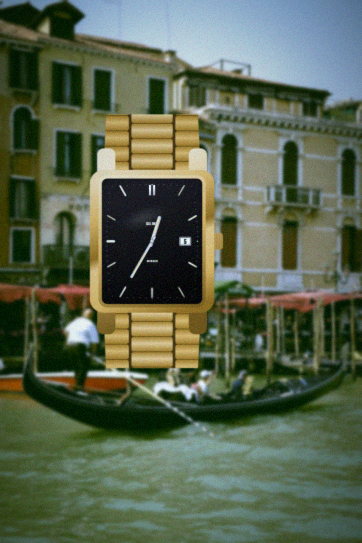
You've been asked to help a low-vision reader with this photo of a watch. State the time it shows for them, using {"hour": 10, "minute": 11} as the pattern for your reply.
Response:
{"hour": 12, "minute": 35}
